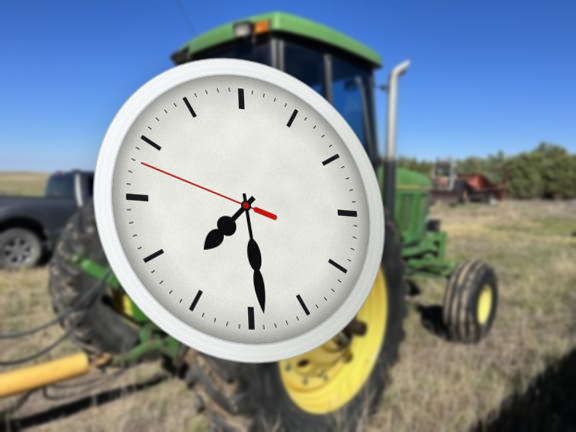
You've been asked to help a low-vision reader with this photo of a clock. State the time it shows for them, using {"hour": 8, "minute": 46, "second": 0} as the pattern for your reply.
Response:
{"hour": 7, "minute": 28, "second": 48}
